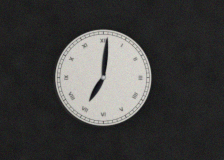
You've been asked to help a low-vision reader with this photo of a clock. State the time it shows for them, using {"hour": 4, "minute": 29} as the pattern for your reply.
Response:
{"hour": 7, "minute": 1}
